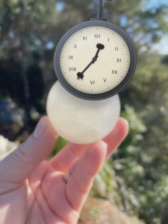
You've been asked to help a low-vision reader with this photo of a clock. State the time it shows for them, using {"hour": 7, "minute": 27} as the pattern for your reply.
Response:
{"hour": 12, "minute": 36}
